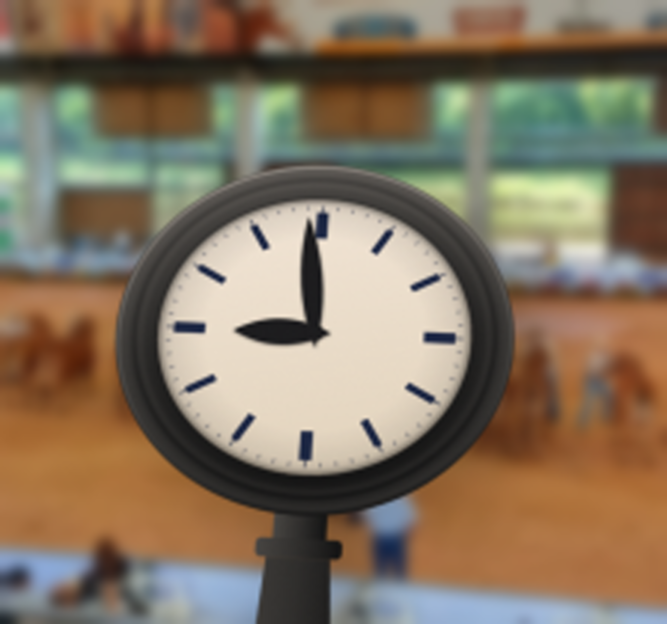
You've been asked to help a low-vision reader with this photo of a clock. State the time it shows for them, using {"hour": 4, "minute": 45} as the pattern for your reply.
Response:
{"hour": 8, "minute": 59}
